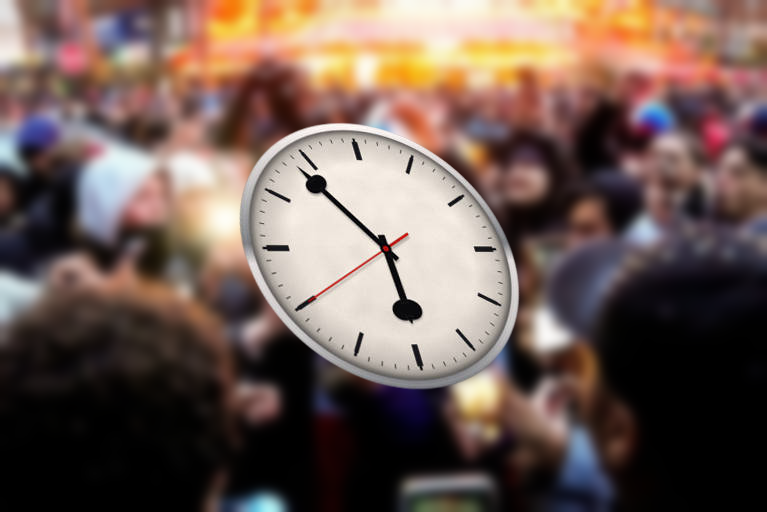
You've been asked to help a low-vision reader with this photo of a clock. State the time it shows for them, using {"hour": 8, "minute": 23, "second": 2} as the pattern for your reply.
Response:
{"hour": 5, "minute": 53, "second": 40}
